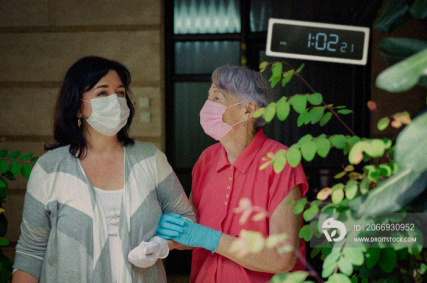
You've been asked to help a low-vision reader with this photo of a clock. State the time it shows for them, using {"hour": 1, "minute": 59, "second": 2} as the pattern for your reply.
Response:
{"hour": 1, "minute": 2, "second": 21}
